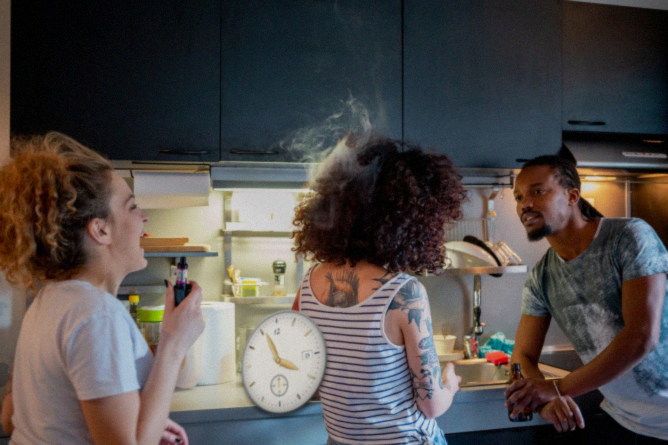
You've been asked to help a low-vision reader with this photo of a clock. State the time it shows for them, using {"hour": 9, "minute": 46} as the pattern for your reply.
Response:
{"hour": 3, "minute": 56}
